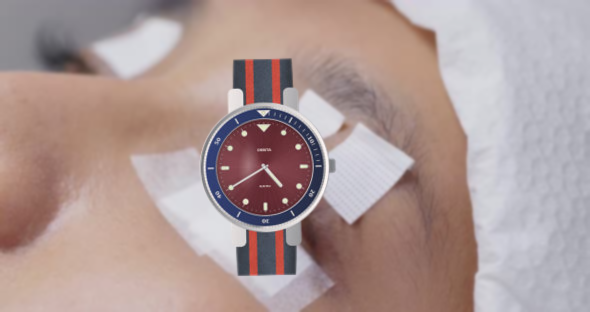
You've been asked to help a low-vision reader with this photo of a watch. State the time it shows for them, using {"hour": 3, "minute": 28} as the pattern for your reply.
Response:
{"hour": 4, "minute": 40}
